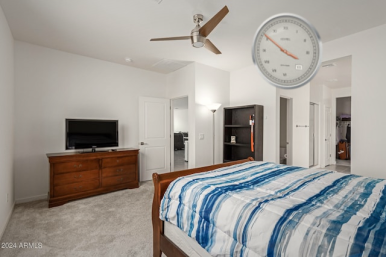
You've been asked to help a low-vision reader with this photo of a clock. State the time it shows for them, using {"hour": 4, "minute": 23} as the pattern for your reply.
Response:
{"hour": 3, "minute": 51}
